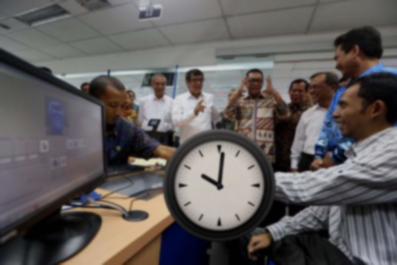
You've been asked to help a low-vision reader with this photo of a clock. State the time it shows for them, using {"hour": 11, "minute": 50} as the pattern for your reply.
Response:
{"hour": 10, "minute": 1}
